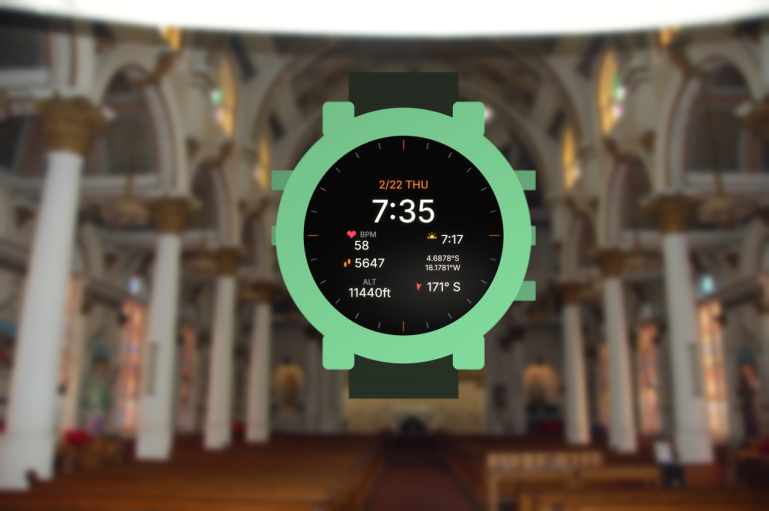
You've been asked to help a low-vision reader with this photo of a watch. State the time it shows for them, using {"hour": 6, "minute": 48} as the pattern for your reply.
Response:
{"hour": 7, "minute": 35}
